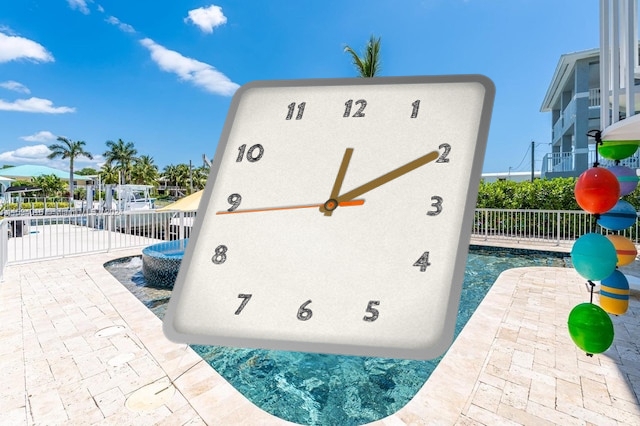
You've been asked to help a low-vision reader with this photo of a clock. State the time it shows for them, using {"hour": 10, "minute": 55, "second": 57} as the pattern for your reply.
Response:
{"hour": 12, "minute": 9, "second": 44}
